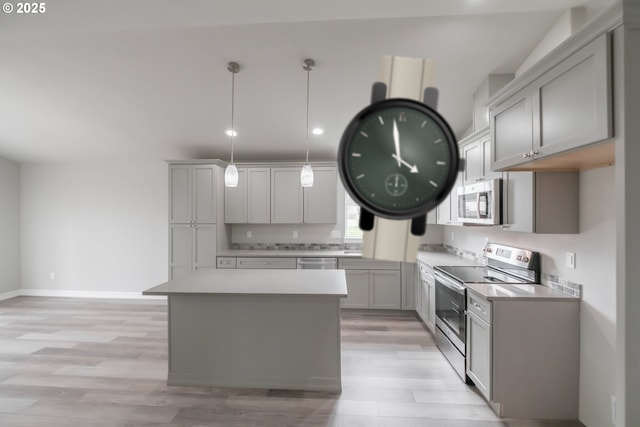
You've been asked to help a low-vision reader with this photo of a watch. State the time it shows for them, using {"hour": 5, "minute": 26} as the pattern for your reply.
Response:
{"hour": 3, "minute": 58}
